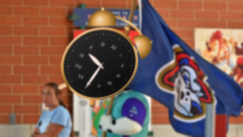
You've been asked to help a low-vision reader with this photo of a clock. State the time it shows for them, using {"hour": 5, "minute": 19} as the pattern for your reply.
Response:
{"hour": 9, "minute": 30}
